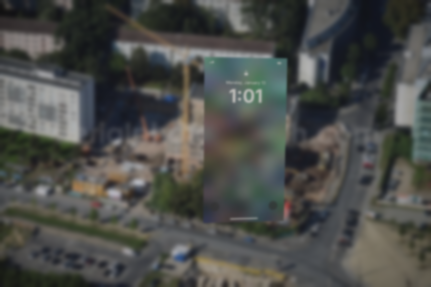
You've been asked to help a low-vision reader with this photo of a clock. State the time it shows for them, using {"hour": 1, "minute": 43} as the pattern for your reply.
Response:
{"hour": 1, "minute": 1}
